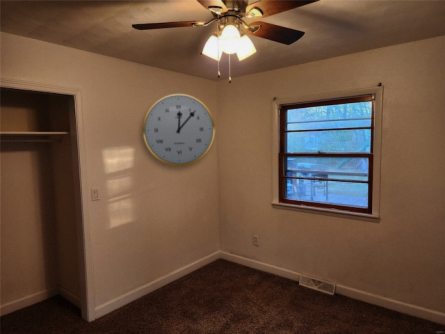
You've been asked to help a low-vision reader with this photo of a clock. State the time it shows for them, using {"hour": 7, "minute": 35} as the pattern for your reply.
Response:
{"hour": 12, "minute": 7}
